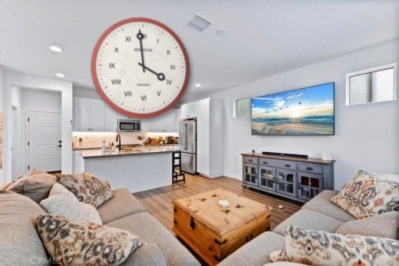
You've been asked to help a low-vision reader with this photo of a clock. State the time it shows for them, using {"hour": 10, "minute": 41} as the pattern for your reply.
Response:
{"hour": 3, "minute": 59}
